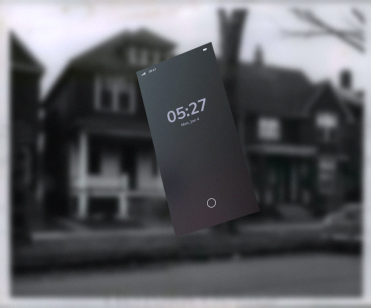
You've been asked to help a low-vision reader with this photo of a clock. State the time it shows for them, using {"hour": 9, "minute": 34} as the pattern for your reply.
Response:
{"hour": 5, "minute": 27}
